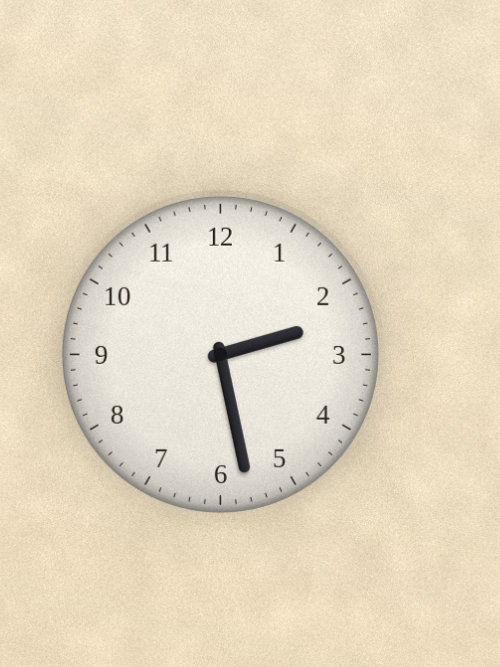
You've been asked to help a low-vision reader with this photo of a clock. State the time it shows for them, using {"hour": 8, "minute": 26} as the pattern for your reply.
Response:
{"hour": 2, "minute": 28}
